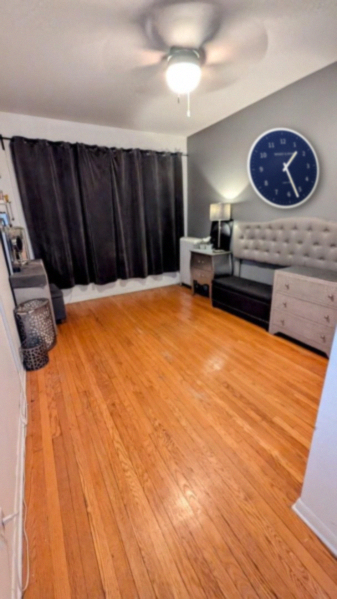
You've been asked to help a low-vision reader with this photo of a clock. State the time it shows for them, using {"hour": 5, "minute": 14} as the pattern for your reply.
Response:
{"hour": 1, "minute": 27}
